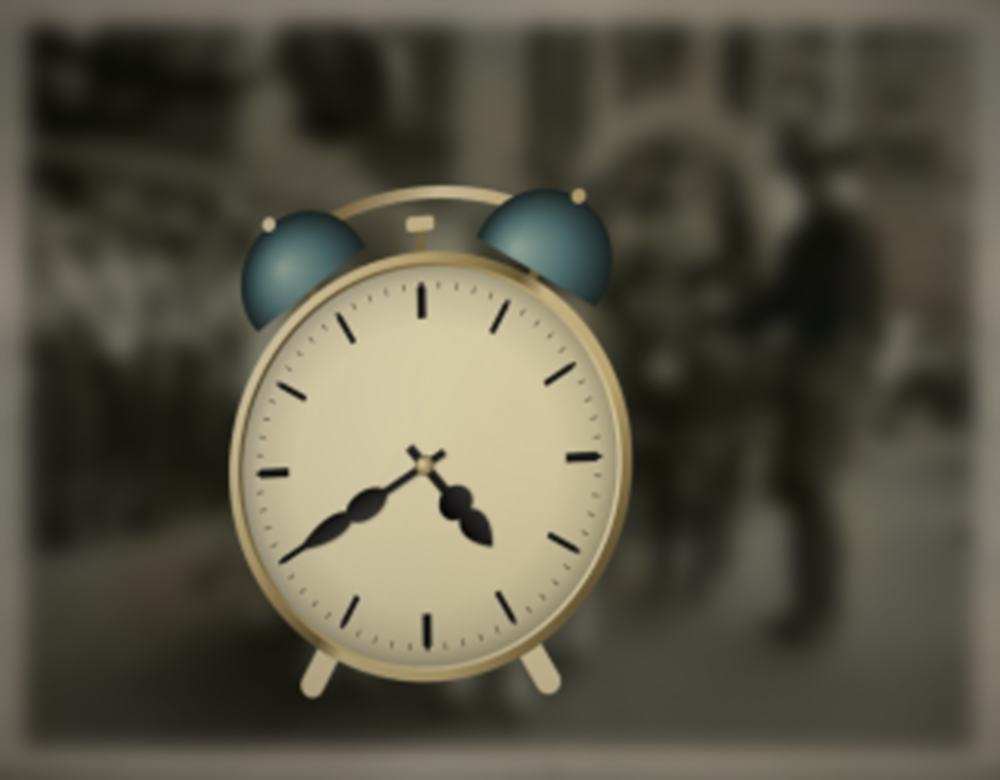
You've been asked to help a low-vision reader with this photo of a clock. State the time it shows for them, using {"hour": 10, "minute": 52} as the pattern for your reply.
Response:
{"hour": 4, "minute": 40}
